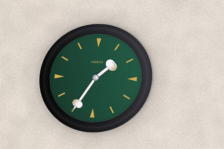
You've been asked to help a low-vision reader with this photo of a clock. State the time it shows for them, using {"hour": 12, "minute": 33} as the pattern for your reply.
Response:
{"hour": 1, "minute": 35}
